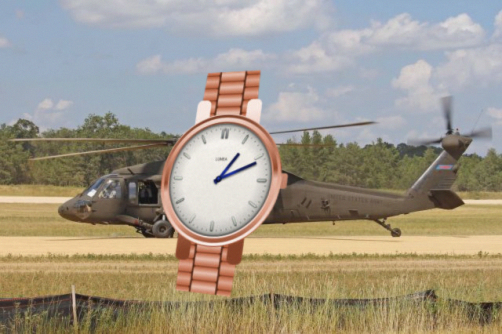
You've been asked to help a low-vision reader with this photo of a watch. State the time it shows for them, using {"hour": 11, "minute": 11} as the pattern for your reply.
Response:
{"hour": 1, "minute": 11}
